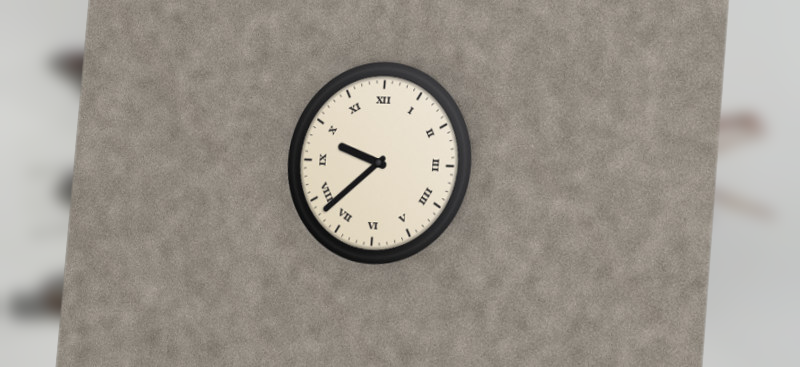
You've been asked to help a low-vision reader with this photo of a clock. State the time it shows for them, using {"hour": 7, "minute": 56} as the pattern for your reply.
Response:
{"hour": 9, "minute": 38}
